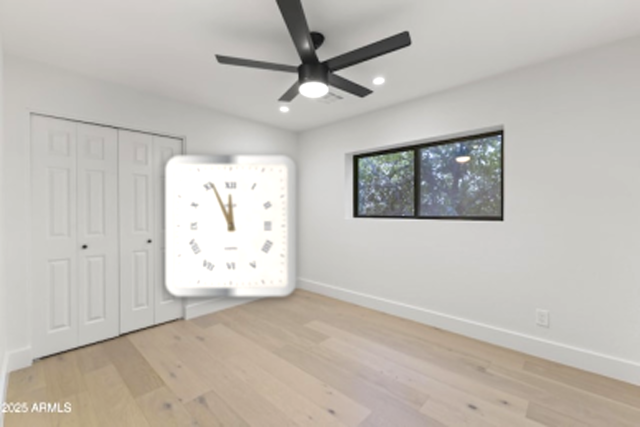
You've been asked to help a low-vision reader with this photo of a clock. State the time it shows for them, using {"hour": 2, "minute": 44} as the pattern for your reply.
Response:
{"hour": 11, "minute": 56}
